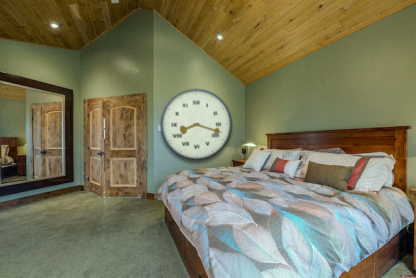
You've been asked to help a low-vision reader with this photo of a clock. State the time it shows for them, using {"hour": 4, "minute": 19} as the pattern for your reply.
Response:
{"hour": 8, "minute": 18}
